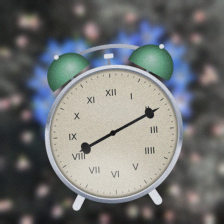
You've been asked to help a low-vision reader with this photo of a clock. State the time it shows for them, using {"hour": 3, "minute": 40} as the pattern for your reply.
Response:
{"hour": 8, "minute": 11}
